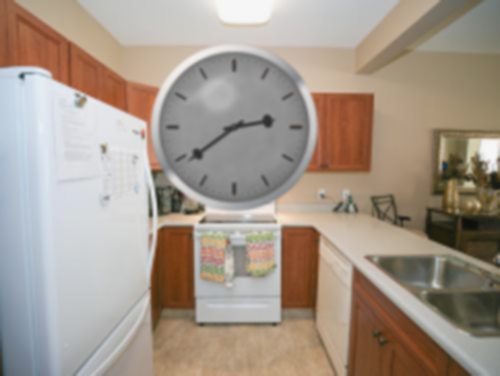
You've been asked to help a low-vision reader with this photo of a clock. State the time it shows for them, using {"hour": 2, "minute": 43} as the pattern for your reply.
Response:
{"hour": 2, "minute": 39}
